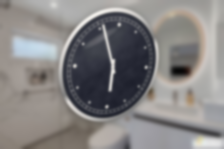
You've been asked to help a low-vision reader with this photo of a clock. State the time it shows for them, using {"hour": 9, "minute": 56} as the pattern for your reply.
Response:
{"hour": 5, "minute": 56}
